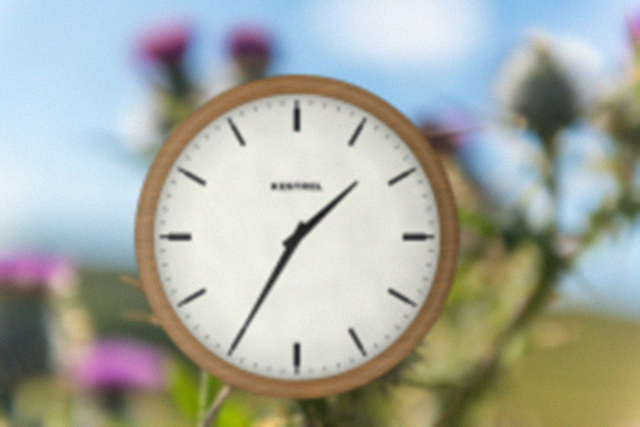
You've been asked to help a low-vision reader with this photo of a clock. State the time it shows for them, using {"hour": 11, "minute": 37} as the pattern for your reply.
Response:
{"hour": 1, "minute": 35}
